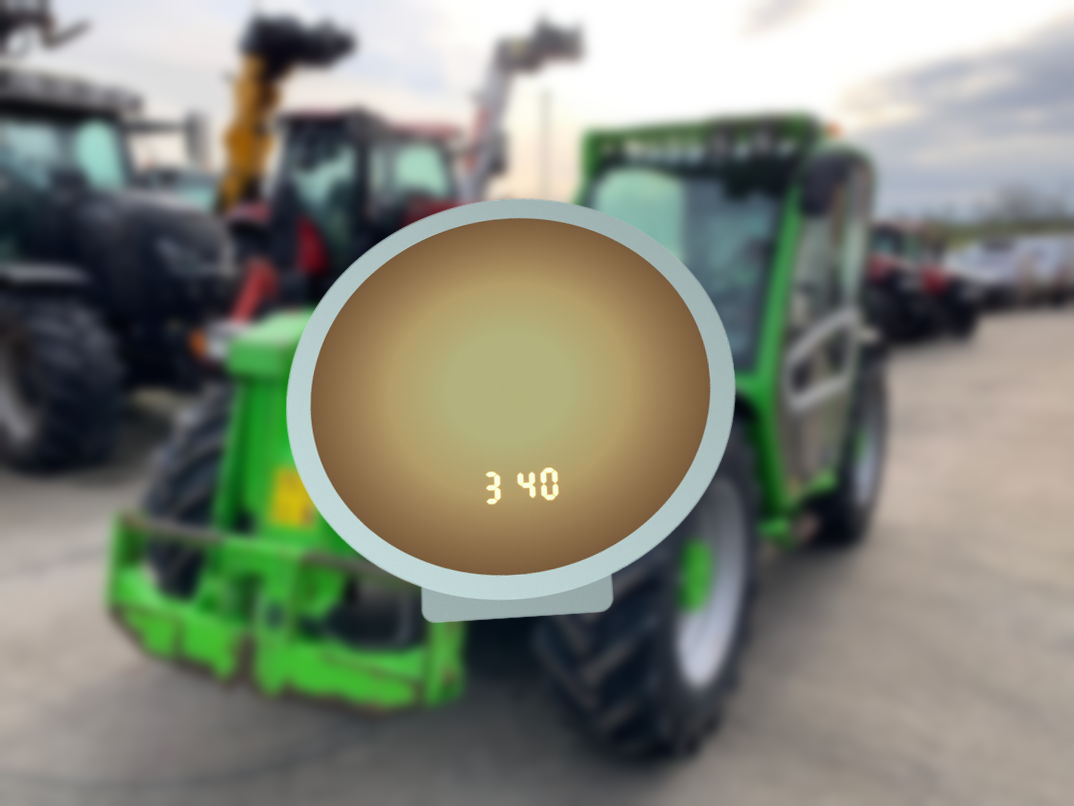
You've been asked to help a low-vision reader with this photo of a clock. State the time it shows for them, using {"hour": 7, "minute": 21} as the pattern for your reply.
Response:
{"hour": 3, "minute": 40}
